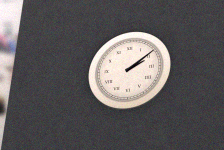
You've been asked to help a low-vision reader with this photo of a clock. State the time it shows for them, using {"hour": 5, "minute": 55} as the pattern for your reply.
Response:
{"hour": 2, "minute": 9}
